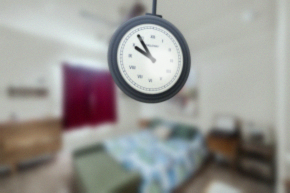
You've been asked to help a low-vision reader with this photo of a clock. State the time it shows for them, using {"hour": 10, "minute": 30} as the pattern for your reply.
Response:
{"hour": 9, "minute": 54}
